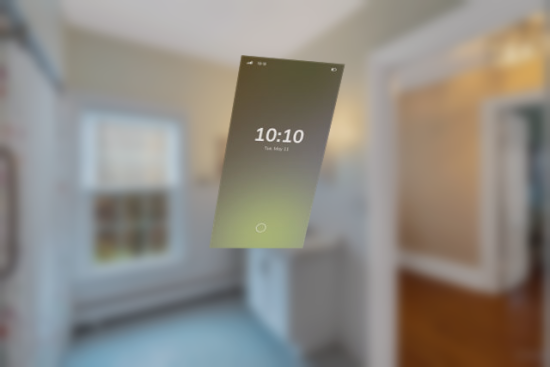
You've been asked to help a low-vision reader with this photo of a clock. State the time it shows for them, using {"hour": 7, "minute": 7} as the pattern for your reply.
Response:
{"hour": 10, "minute": 10}
